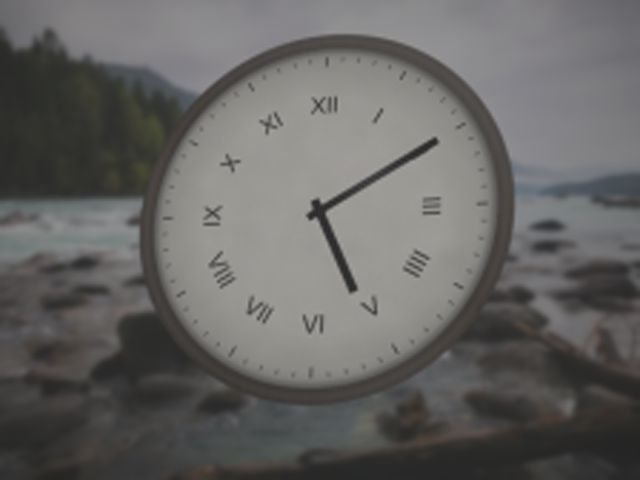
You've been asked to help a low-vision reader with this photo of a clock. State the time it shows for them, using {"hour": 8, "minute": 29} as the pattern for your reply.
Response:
{"hour": 5, "minute": 10}
